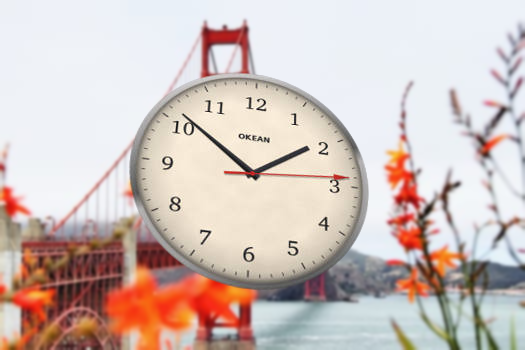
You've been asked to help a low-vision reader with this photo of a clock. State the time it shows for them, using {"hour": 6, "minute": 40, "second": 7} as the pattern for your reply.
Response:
{"hour": 1, "minute": 51, "second": 14}
